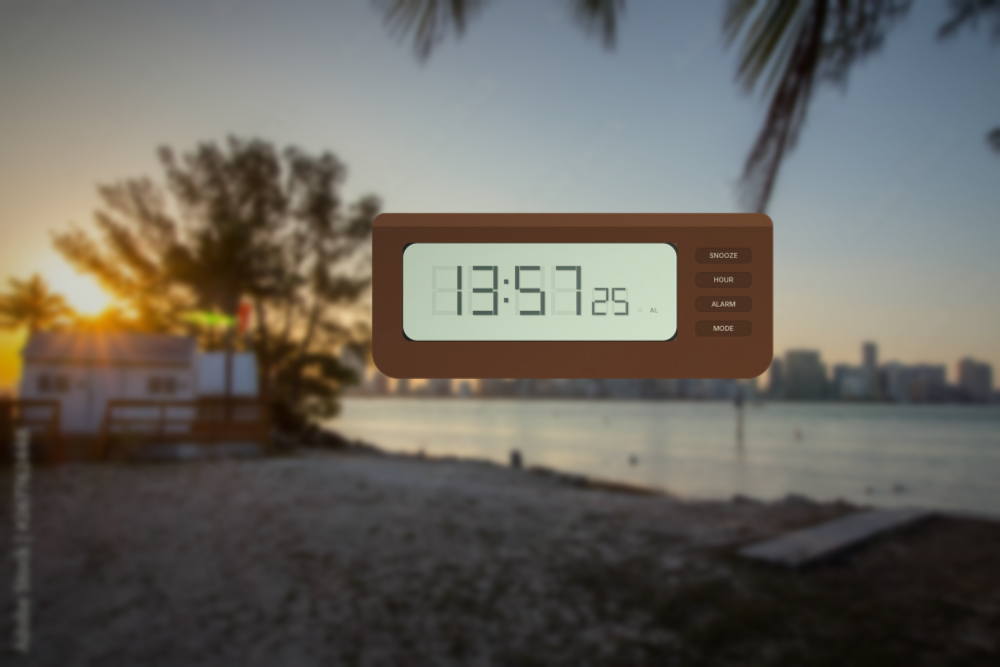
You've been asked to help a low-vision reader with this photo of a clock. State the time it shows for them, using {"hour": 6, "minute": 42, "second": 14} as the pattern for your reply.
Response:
{"hour": 13, "minute": 57, "second": 25}
